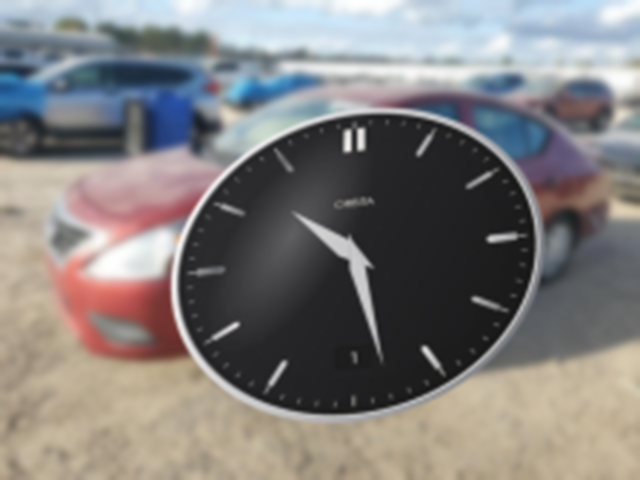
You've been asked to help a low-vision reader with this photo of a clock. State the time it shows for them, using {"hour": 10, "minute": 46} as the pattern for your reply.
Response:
{"hour": 10, "minute": 28}
